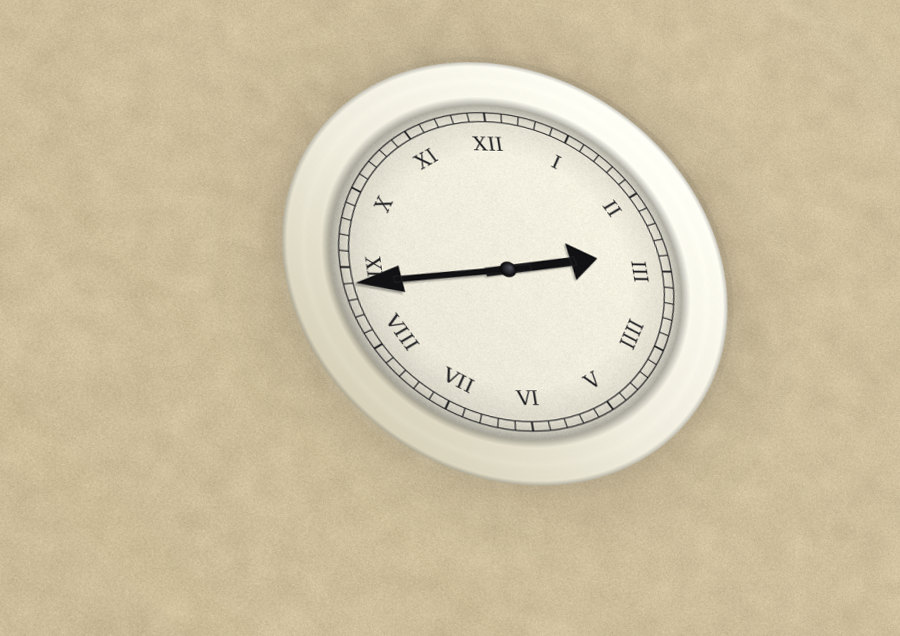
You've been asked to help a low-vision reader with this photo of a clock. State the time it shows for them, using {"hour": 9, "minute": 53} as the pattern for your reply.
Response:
{"hour": 2, "minute": 44}
